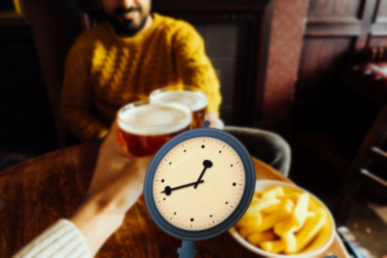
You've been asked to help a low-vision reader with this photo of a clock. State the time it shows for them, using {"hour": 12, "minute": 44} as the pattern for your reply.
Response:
{"hour": 12, "minute": 42}
